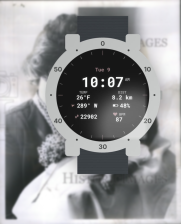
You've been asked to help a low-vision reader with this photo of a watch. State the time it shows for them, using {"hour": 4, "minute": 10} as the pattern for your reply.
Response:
{"hour": 10, "minute": 7}
